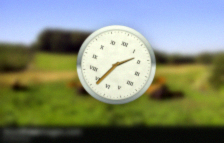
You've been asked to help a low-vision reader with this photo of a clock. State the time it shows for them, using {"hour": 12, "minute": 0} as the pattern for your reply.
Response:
{"hour": 1, "minute": 34}
